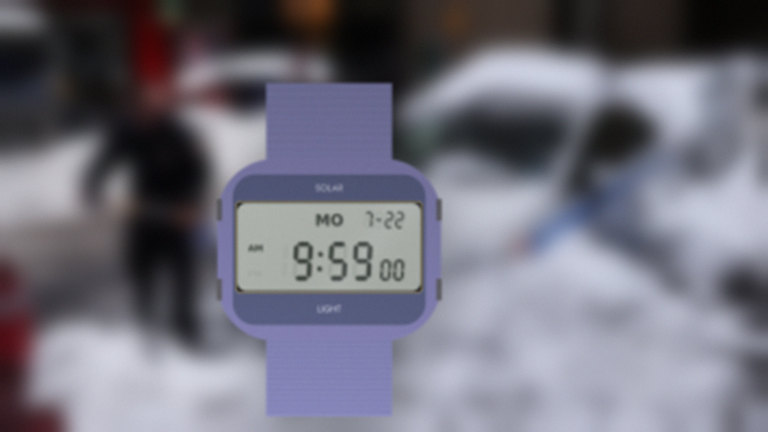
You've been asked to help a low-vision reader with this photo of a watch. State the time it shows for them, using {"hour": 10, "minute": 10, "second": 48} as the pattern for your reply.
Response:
{"hour": 9, "minute": 59, "second": 0}
